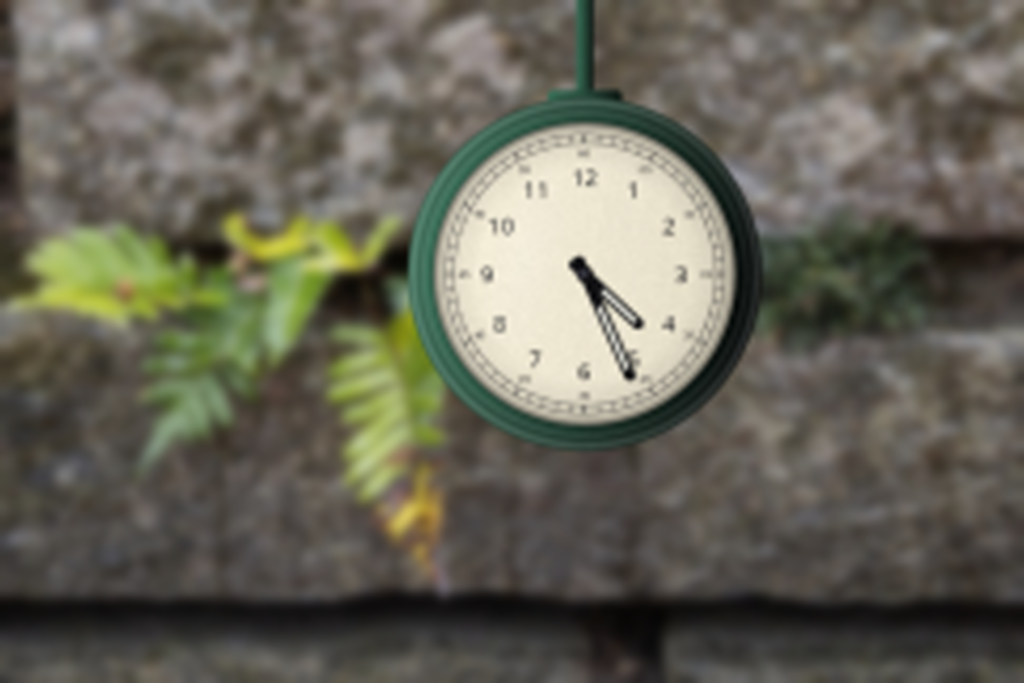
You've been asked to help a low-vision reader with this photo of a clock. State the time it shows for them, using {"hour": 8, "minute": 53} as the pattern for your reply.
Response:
{"hour": 4, "minute": 26}
